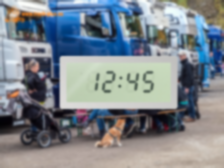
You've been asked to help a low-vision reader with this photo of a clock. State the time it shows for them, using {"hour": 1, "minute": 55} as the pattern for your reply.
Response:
{"hour": 12, "minute": 45}
